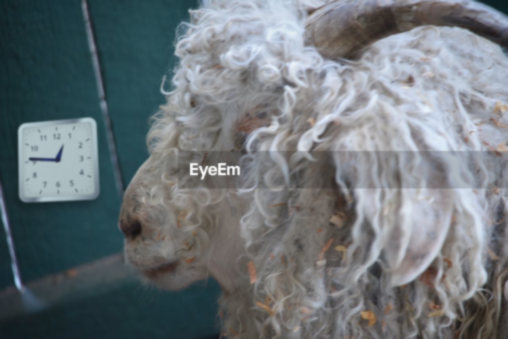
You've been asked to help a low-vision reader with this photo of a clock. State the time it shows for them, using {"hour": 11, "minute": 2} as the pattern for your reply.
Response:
{"hour": 12, "minute": 46}
